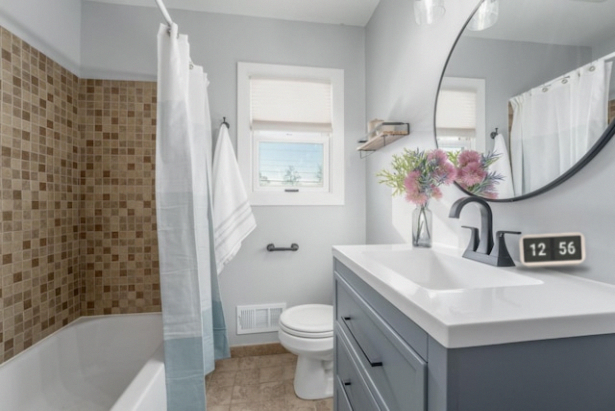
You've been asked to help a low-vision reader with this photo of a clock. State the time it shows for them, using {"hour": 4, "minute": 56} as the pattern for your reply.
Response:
{"hour": 12, "minute": 56}
